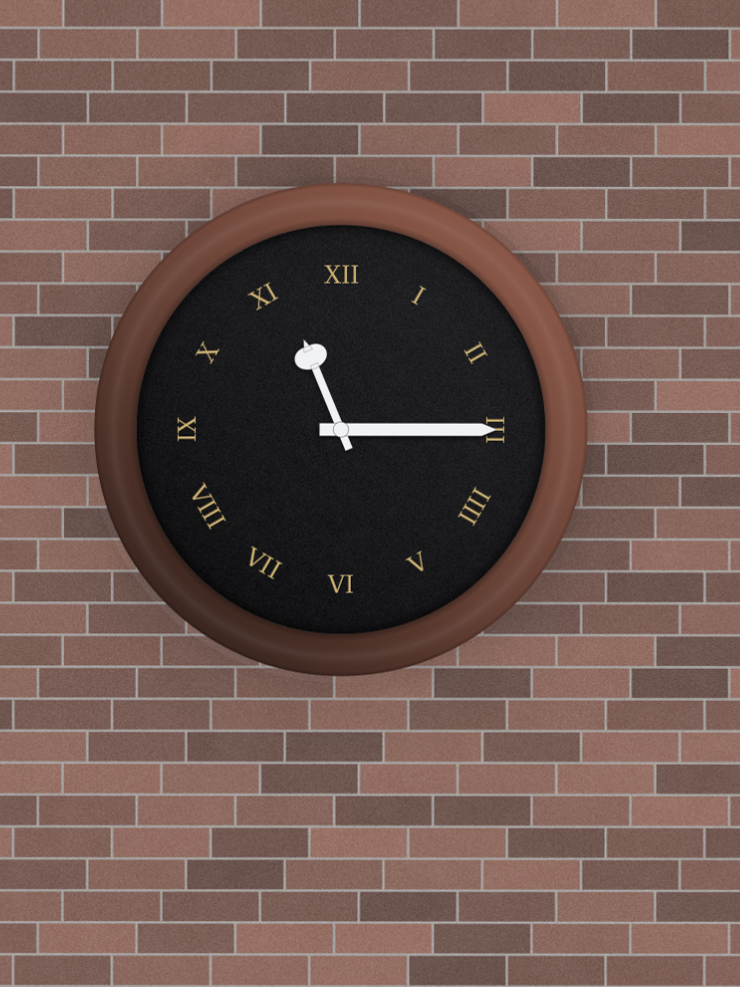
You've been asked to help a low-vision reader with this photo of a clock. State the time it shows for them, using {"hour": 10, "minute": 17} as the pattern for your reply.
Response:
{"hour": 11, "minute": 15}
